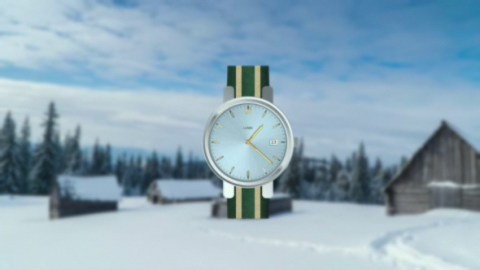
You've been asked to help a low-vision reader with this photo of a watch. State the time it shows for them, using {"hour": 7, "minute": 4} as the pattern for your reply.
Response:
{"hour": 1, "minute": 22}
